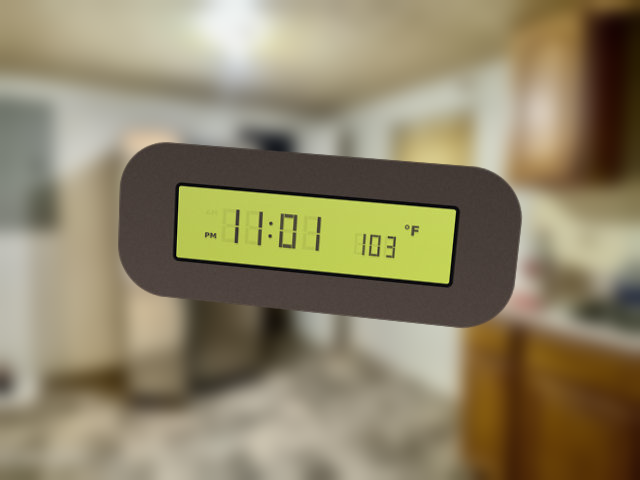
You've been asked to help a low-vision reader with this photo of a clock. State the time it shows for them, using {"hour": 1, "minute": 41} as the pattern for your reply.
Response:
{"hour": 11, "minute": 1}
